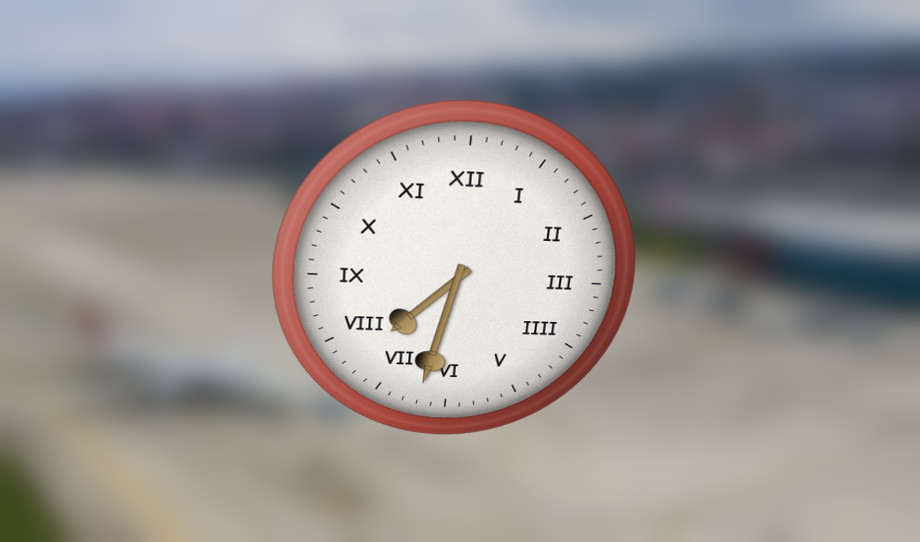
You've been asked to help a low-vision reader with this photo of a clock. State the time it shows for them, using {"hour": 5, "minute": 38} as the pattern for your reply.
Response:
{"hour": 7, "minute": 32}
